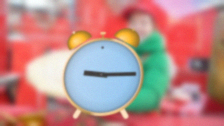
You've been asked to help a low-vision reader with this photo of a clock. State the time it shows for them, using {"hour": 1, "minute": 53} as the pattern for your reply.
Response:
{"hour": 9, "minute": 15}
